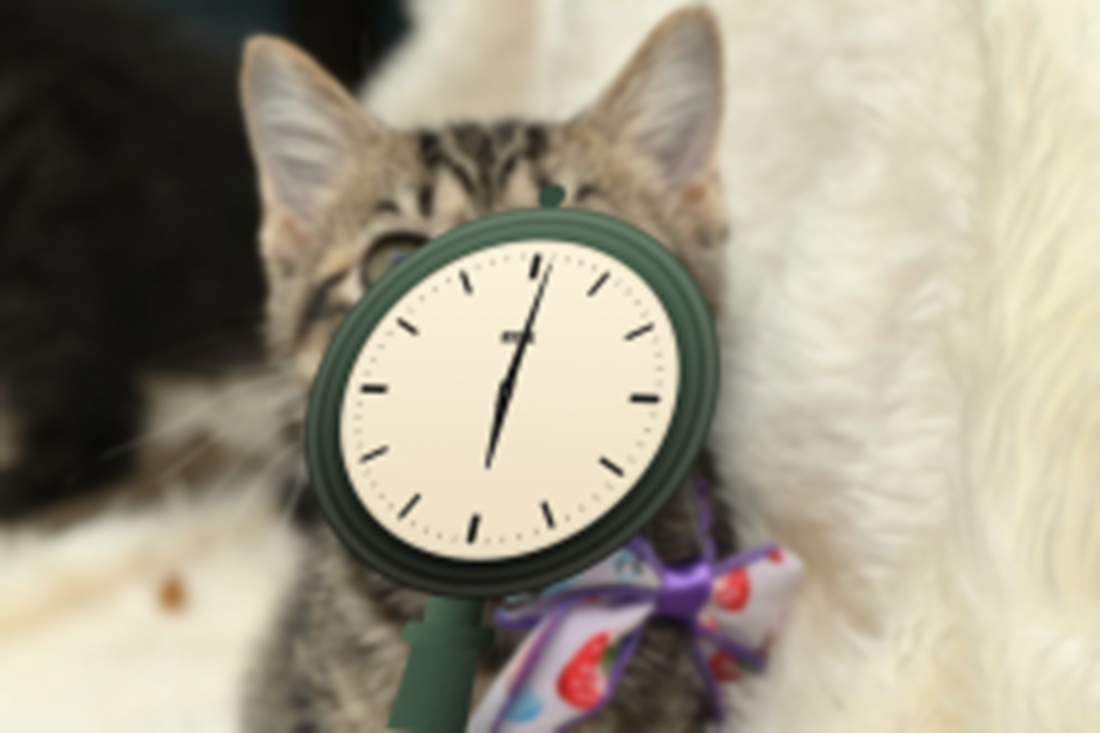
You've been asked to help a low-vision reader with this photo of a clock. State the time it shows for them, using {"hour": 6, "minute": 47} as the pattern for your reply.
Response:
{"hour": 6, "minute": 1}
